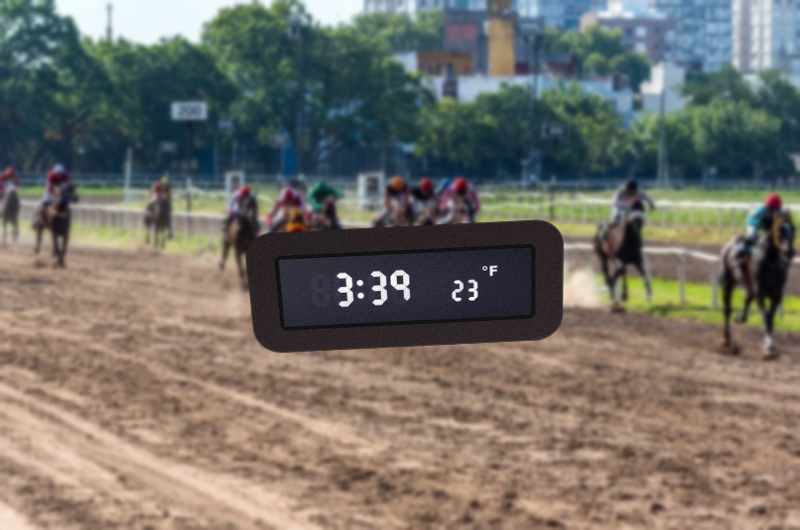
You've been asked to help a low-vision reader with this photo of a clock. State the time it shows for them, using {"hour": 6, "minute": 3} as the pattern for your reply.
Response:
{"hour": 3, "minute": 39}
